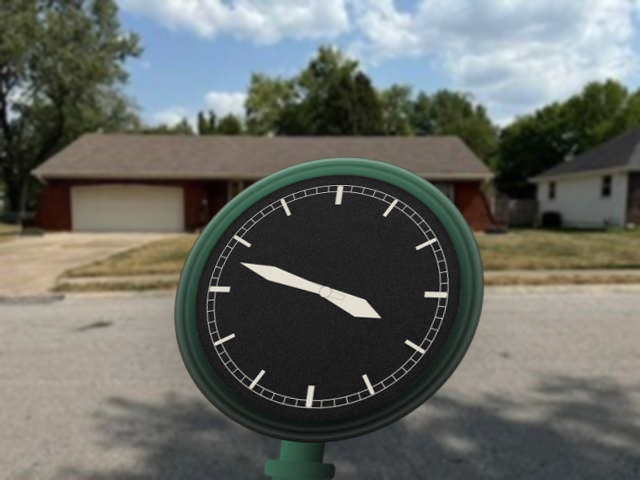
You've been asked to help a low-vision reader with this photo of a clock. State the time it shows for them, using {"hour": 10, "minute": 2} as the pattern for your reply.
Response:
{"hour": 3, "minute": 48}
